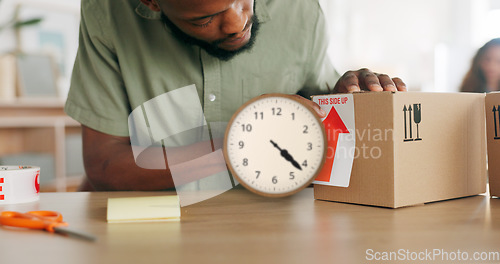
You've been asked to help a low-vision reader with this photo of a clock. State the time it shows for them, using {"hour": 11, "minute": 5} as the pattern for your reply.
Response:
{"hour": 4, "minute": 22}
